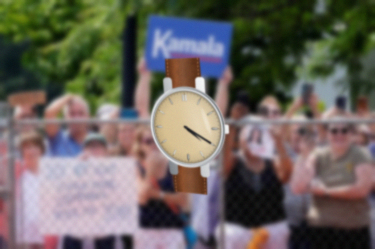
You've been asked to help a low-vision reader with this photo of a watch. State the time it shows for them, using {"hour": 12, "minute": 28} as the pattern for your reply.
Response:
{"hour": 4, "minute": 20}
